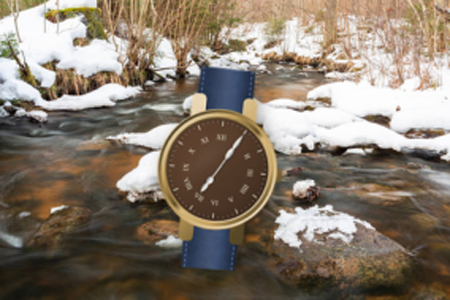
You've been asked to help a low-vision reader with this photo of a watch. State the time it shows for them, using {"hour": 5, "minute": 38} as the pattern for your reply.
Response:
{"hour": 7, "minute": 5}
